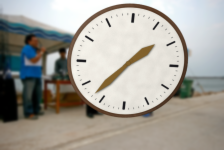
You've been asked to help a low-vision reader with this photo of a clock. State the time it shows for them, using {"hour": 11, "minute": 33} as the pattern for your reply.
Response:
{"hour": 1, "minute": 37}
